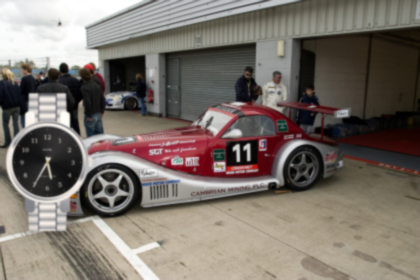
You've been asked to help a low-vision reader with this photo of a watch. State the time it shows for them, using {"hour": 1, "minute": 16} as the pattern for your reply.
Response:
{"hour": 5, "minute": 35}
